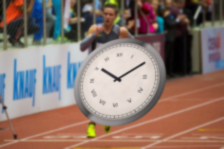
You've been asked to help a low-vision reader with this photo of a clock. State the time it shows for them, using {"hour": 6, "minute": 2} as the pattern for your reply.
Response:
{"hour": 10, "minute": 10}
